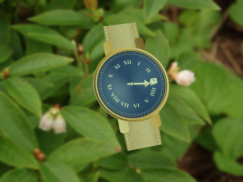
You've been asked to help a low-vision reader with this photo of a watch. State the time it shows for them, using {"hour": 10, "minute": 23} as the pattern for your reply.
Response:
{"hour": 3, "minute": 16}
